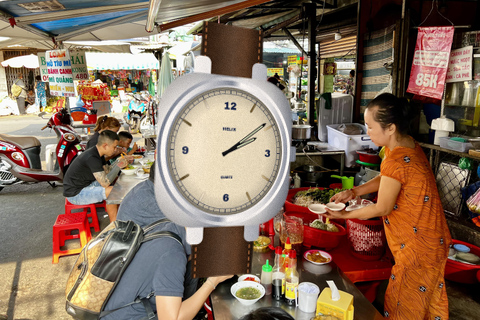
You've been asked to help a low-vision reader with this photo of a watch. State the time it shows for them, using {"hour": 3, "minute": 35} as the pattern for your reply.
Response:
{"hour": 2, "minute": 9}
